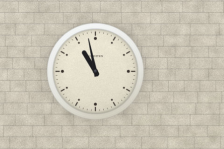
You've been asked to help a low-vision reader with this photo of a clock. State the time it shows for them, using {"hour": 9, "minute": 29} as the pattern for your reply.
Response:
{"hour": 10, "minute": 58}
